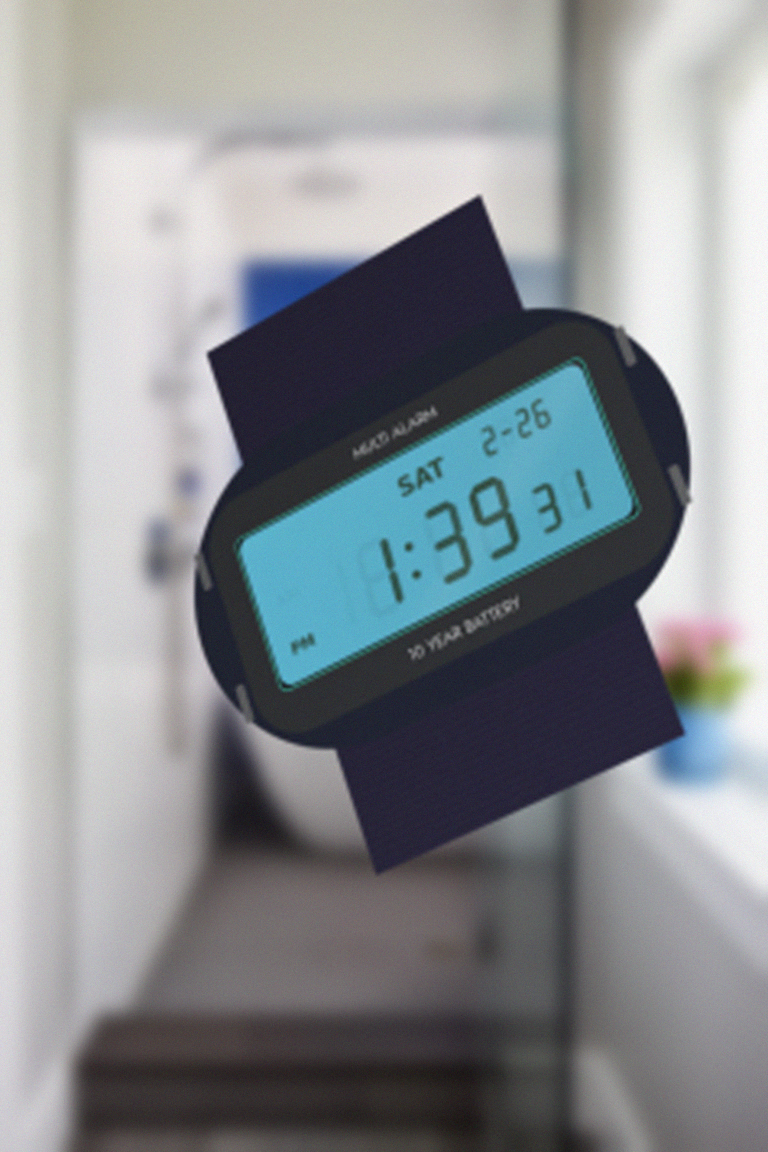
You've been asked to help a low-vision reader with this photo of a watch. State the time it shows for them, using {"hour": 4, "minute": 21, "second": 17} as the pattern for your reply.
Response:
{"hour": 1, "minute": 39, "second": 31}
